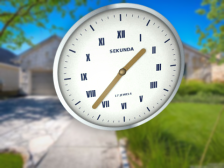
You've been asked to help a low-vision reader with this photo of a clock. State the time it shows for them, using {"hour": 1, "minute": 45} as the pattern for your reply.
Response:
{"hour": 1, "minute": 37}
